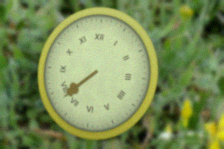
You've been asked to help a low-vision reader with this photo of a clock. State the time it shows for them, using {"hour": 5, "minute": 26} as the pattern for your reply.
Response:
{"hour": 7, "minute": 38}
